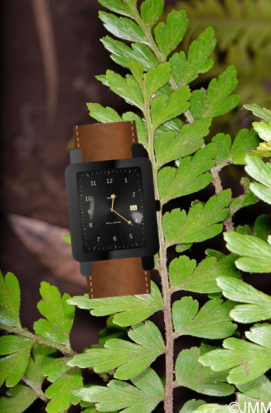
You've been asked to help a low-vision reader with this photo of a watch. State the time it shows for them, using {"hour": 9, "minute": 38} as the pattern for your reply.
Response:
{"hour": 12, "minute": 22}
